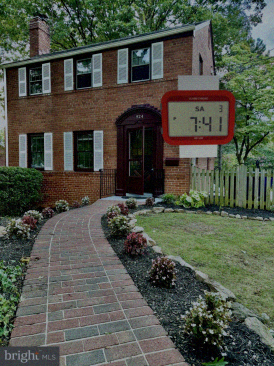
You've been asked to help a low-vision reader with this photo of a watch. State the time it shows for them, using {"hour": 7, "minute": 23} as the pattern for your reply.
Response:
{"hour": 7, "minute": 41}
